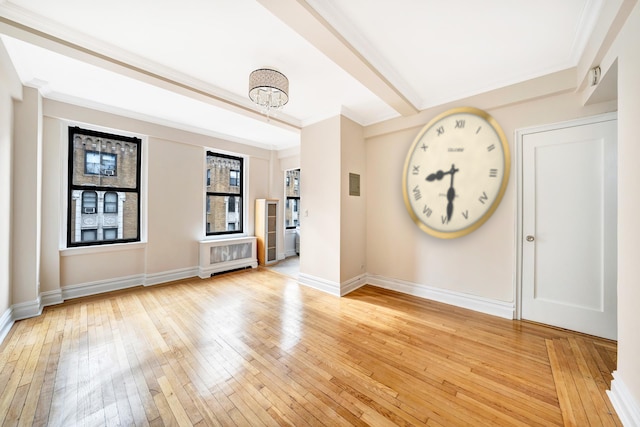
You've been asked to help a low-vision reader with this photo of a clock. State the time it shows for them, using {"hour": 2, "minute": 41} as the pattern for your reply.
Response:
{"hour": 8, "minute": 29}
